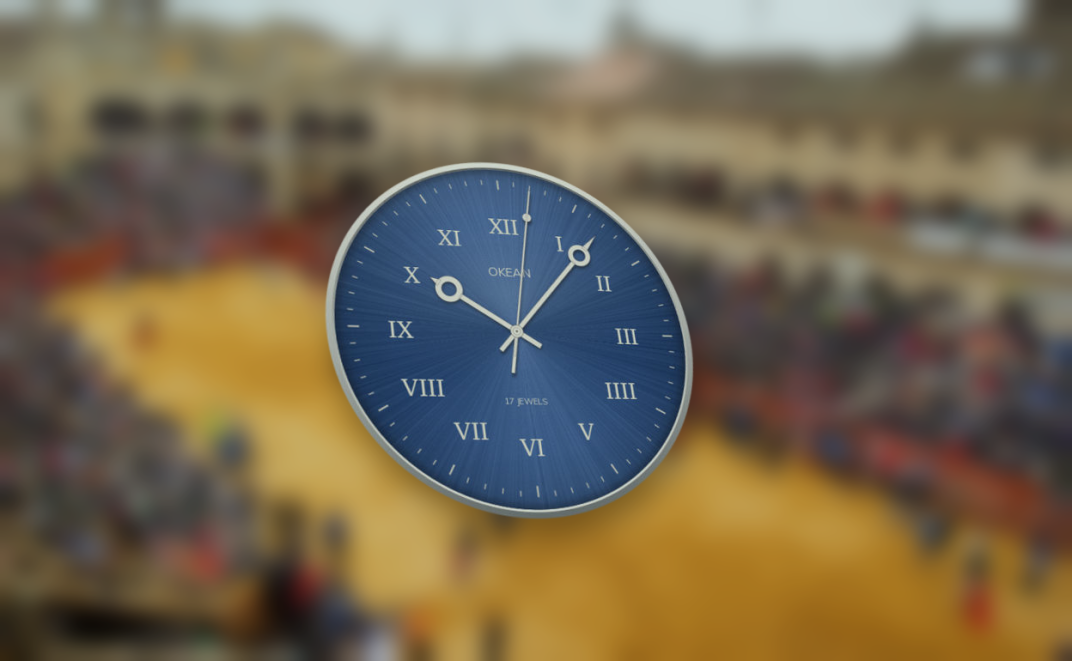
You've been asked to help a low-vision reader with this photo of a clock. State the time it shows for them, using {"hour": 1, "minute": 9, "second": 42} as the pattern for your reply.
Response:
{"hour": 10, "minute": 7, "second": 2}
